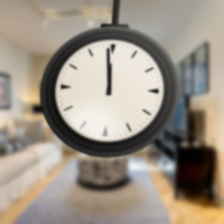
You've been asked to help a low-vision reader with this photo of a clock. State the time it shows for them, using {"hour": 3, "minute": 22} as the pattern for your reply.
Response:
{"hour": 11, "minute": 59}
